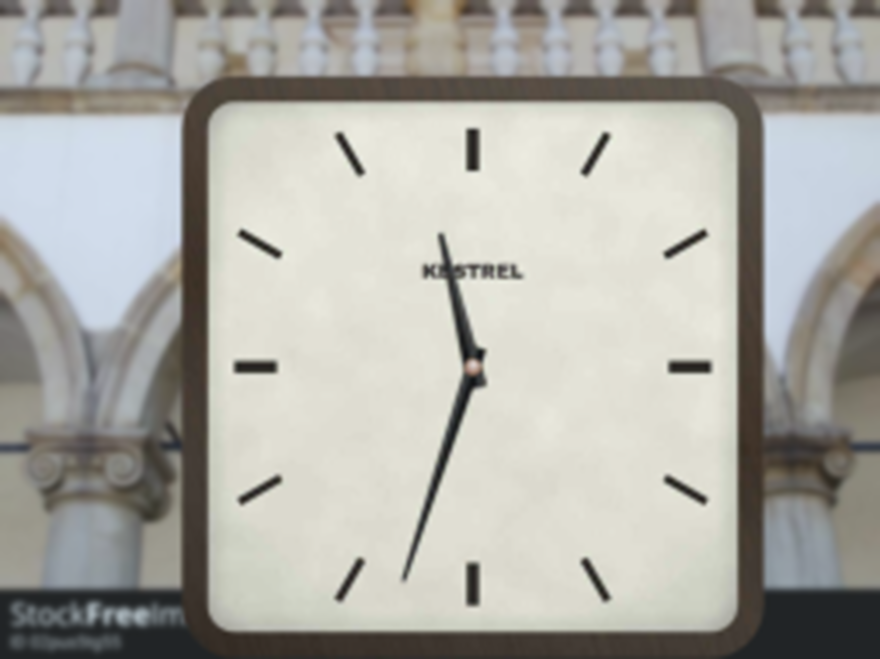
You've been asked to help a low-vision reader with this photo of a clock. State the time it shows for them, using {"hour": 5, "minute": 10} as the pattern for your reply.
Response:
{"hour": 11, "minute": 33}
